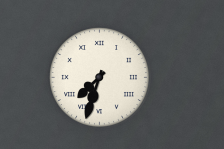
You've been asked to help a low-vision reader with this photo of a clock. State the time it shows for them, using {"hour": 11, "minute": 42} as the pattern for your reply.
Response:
{"hour": 7, "minute": 33}
